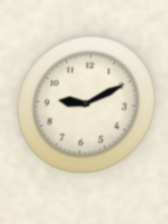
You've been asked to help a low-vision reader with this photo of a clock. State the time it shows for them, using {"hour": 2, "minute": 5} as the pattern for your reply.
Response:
{"hour": 9, "minute": 10}
